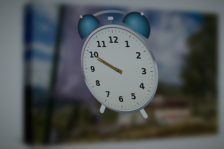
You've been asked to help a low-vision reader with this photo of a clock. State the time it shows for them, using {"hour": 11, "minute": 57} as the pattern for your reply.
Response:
{"hour": 9, "minute": 50}
